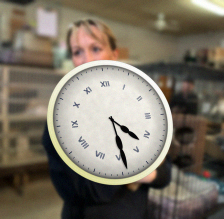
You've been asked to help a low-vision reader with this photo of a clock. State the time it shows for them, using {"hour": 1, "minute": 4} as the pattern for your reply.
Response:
{"hour": 4, "minute": 29}
